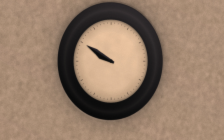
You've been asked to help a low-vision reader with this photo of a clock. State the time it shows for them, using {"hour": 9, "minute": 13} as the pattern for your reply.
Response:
{"hour": 9, "minute": 50}
